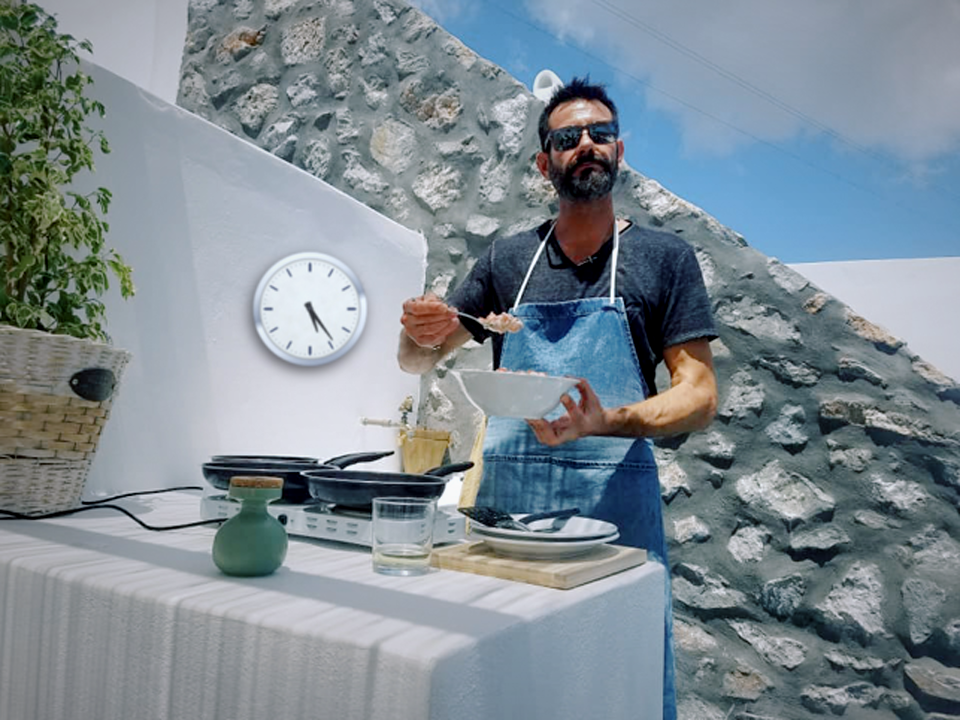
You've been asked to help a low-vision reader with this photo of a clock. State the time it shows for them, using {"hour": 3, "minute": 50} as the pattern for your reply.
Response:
{"hour": 5, "minute": 24}
